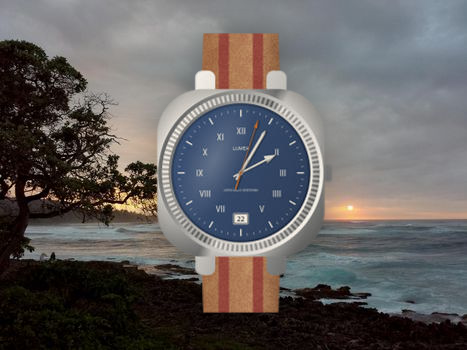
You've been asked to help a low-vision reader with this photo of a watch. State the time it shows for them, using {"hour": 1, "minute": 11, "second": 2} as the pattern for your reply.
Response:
{"hour": 2, "minute": 5, "second": 3}
